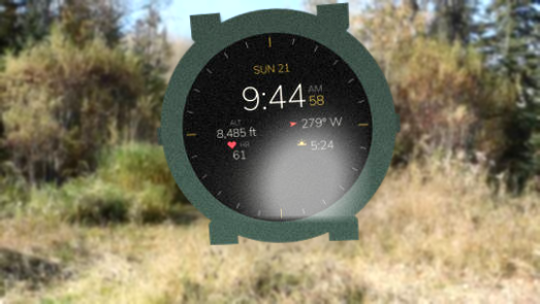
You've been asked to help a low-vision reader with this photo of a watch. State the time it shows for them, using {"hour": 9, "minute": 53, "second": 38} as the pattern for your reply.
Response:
{"hour": 9, "minute": 44, "second": 58}
